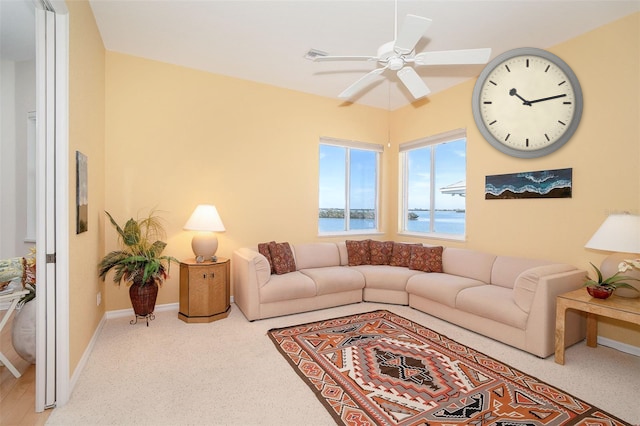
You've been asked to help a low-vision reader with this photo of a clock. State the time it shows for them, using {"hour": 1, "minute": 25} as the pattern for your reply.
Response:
{"hour": 10, "minute": 13}
